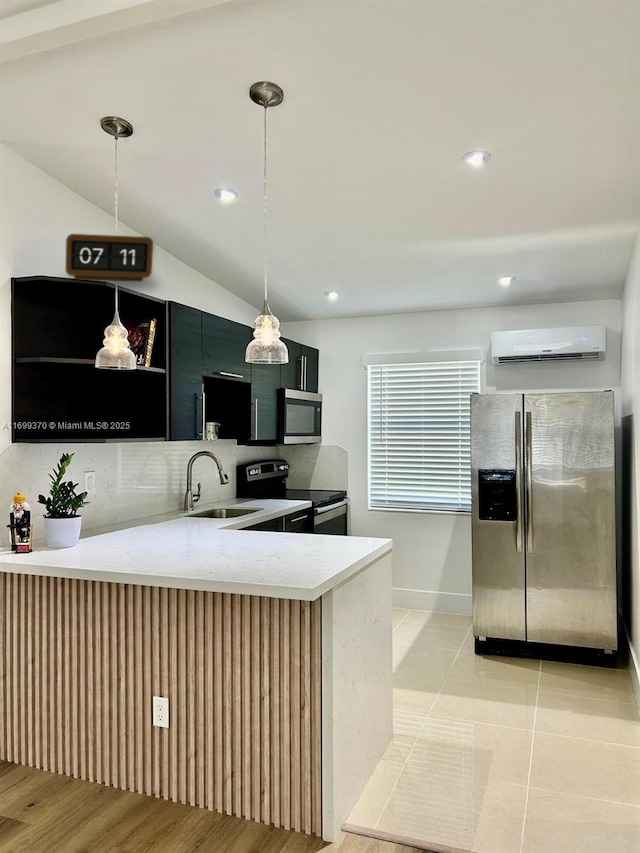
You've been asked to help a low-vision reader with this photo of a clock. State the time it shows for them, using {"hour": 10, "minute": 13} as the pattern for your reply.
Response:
{"hour": 7, "minute": 11}
